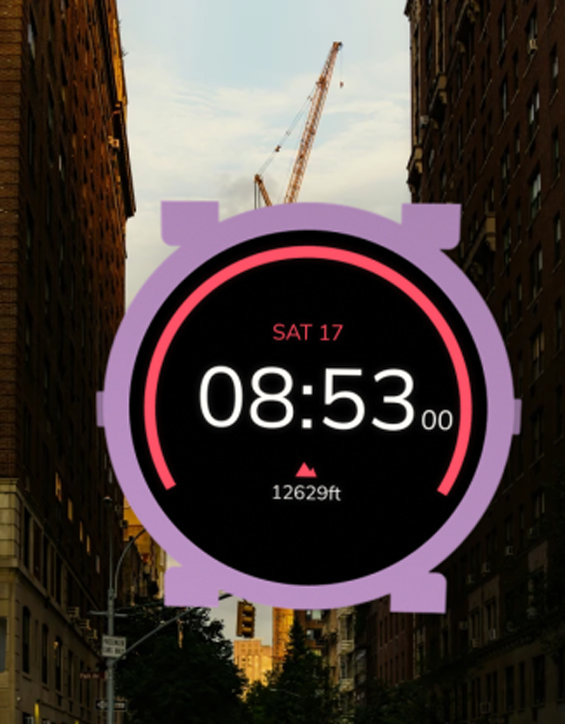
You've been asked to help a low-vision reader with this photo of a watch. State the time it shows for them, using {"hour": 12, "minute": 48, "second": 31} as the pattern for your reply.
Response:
{"hour": 8, "minute": 53, "second": 0}
